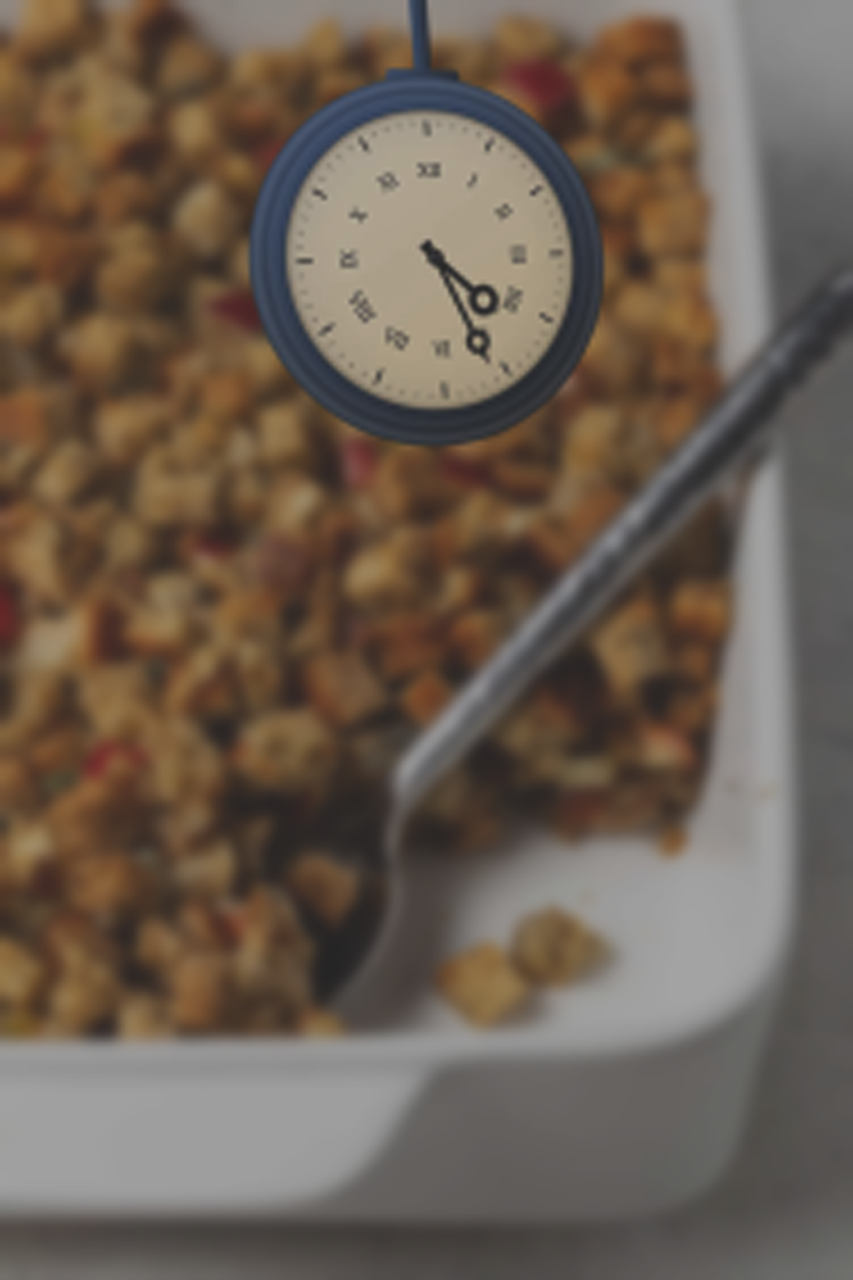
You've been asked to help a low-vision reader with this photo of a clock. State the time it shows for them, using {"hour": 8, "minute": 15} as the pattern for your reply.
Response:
{"hour": 4, "minute": 26}
